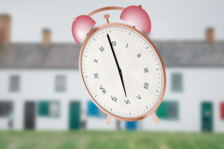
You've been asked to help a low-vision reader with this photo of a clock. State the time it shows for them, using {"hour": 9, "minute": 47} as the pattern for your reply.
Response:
{"hour": 5, "minute": 59}
